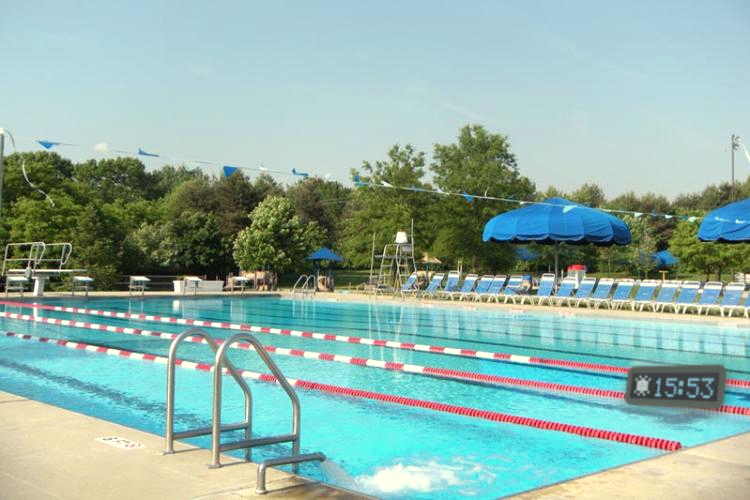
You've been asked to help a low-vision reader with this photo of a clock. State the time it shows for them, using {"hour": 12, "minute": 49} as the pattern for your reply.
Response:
{"hour": 15, "minute": 53}
